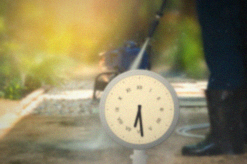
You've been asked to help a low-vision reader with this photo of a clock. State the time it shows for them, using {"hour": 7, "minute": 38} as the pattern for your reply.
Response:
{"hour": 6, "minute": 29}
